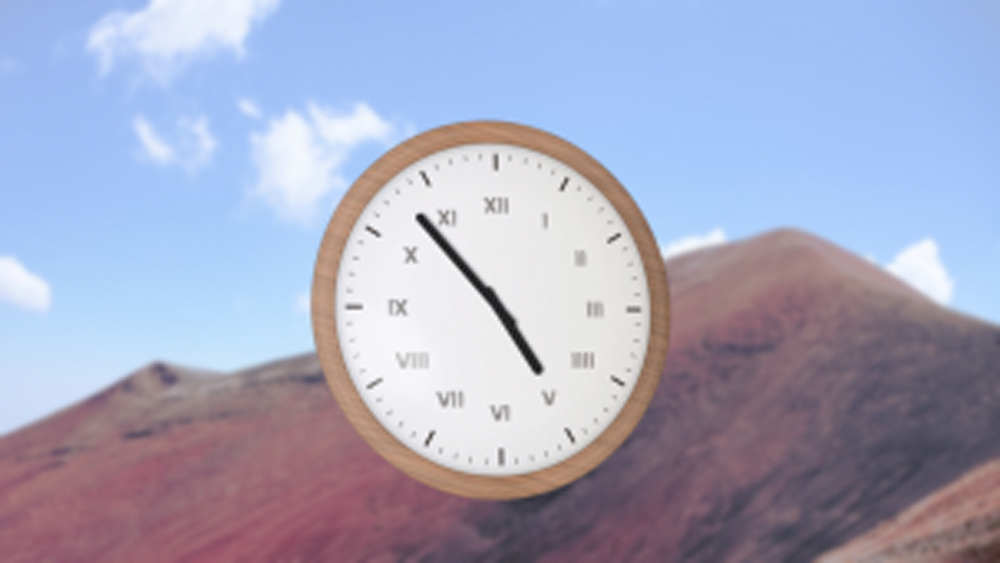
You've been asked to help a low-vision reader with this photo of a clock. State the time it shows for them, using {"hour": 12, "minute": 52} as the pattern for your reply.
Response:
{"hour": 4, "minute": 53}
